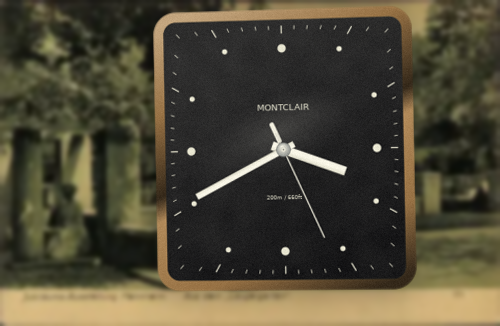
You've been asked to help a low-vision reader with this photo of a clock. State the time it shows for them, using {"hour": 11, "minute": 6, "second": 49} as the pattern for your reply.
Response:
{"hour": 3, "minute": 40, "second": 26}
